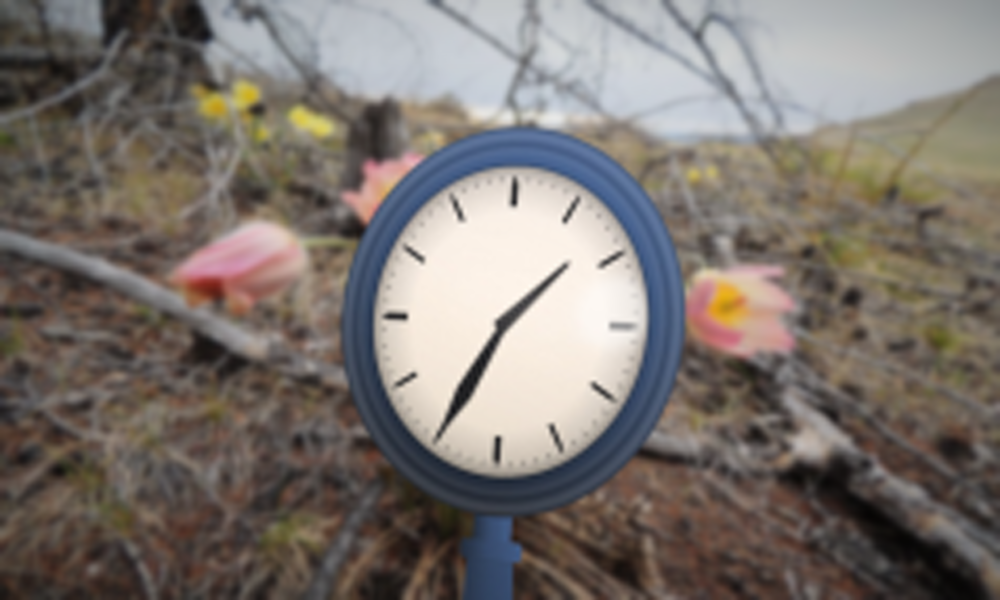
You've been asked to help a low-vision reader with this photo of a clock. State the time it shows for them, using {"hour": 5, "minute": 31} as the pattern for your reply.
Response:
{"hour": 1, "minute": 35}
